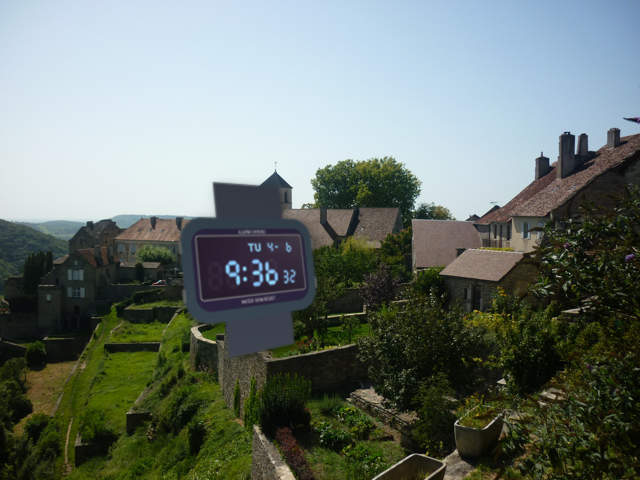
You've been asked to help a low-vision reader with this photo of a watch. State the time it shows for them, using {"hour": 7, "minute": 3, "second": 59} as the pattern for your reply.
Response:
{"hour": 9, "minute": 36, "second": 32}
